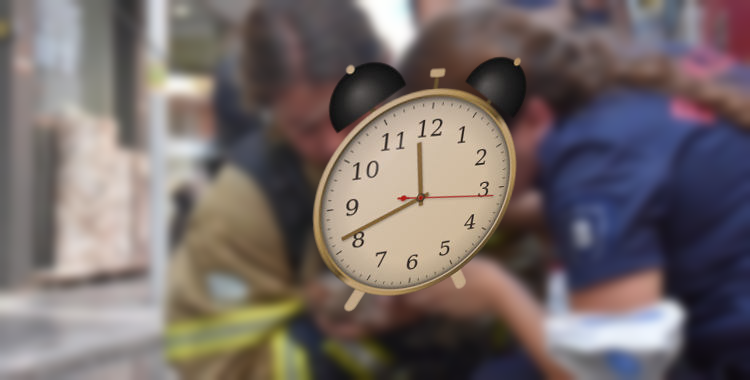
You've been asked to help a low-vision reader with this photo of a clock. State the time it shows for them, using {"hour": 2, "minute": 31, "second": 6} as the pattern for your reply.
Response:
{"hour": 11, "minute": 41, "second": 16}
